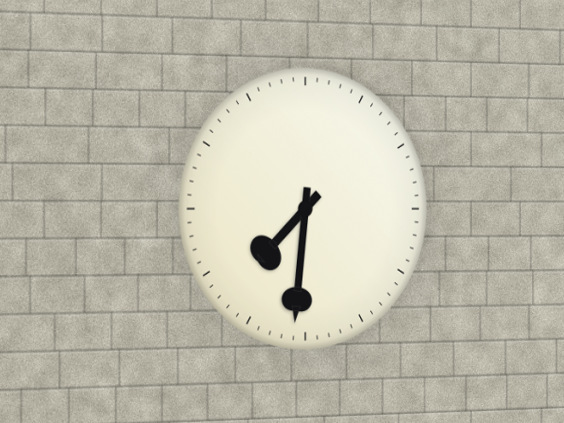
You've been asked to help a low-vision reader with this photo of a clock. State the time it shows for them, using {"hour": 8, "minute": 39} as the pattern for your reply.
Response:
{"hour": 7, "minute": 31}
